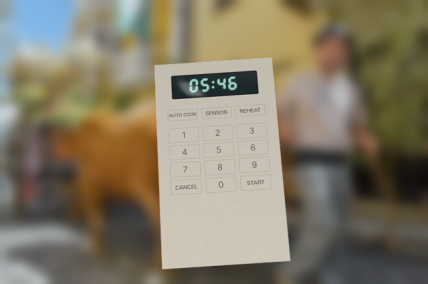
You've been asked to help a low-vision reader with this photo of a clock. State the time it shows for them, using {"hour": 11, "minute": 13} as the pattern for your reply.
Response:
{"hour": 5, "minute": 46}
